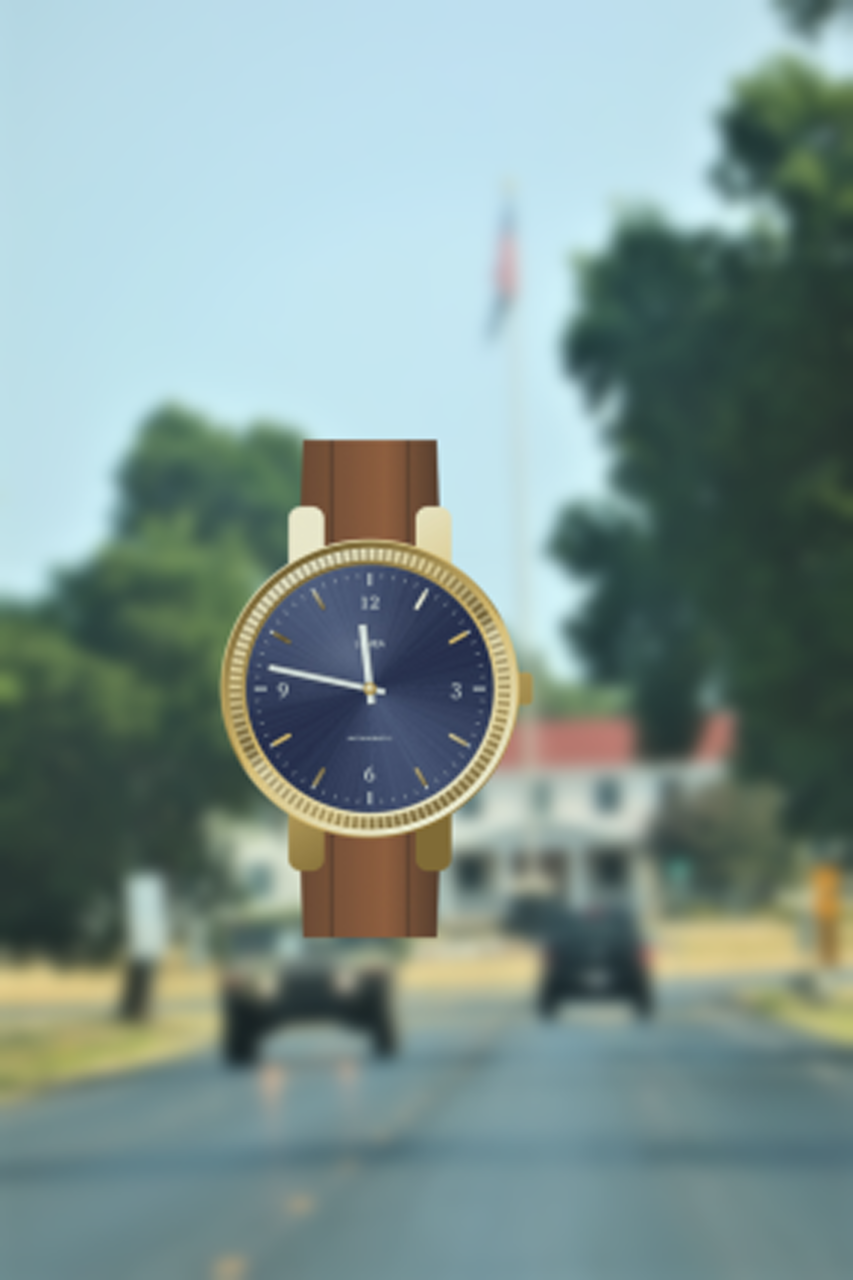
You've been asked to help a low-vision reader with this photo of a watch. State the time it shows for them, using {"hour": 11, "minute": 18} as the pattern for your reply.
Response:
{"hour": 11, "minute": 47}
